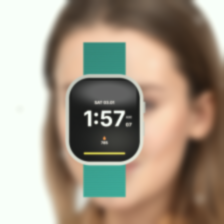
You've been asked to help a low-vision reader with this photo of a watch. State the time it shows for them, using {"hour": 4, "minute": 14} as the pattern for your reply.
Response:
{"hour": 1, "minute": 57}
